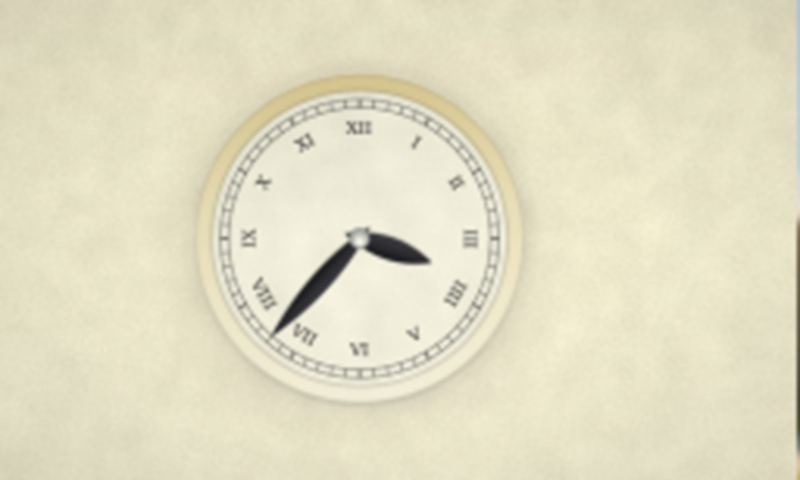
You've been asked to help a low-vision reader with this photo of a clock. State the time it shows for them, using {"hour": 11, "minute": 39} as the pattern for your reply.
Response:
{"hour": 3, "minute": 37}
